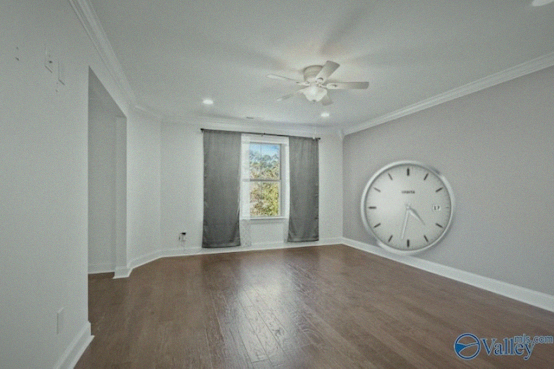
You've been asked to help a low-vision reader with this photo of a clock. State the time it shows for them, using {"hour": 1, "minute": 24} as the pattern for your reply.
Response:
{"hour": 4, "minute": 32}
